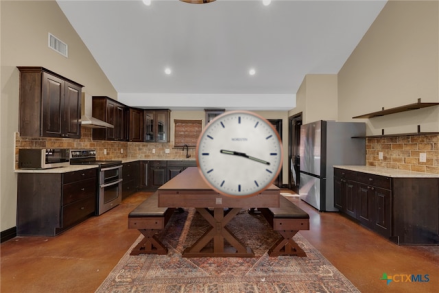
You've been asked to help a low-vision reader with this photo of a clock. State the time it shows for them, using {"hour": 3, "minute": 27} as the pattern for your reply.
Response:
{"hour": 9, "minute": 18}
